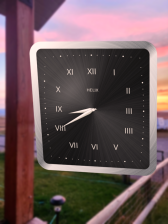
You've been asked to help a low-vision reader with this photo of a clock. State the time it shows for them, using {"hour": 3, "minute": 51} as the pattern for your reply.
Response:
{"hour": 8, "minute": 40}
